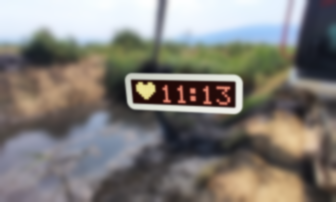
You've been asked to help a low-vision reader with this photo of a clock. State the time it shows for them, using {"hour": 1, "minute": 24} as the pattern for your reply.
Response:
{"hour": 11, "minute": 13}
